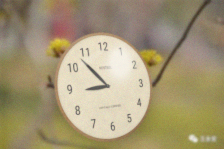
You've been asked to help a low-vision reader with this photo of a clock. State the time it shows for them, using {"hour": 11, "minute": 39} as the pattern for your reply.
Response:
{"hour": 8, "minute": 53}
